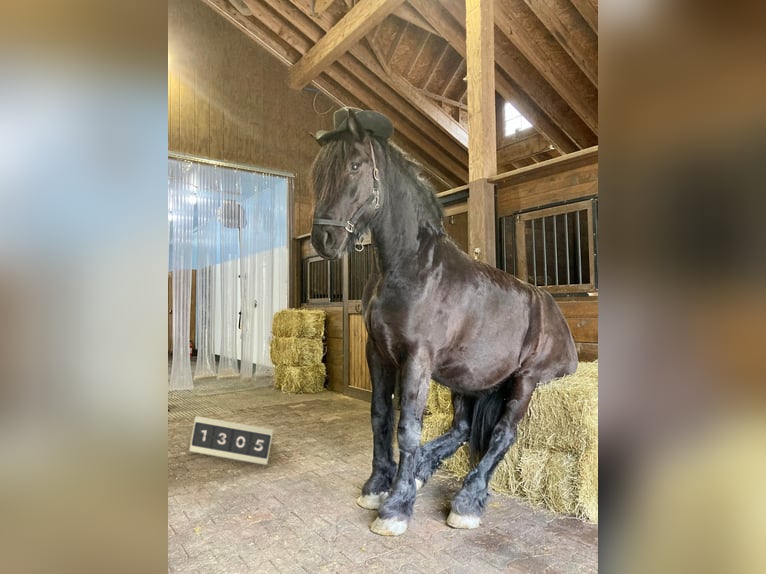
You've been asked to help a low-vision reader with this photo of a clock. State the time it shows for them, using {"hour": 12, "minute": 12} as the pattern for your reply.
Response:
{"hour": 13, "minute": 5}
